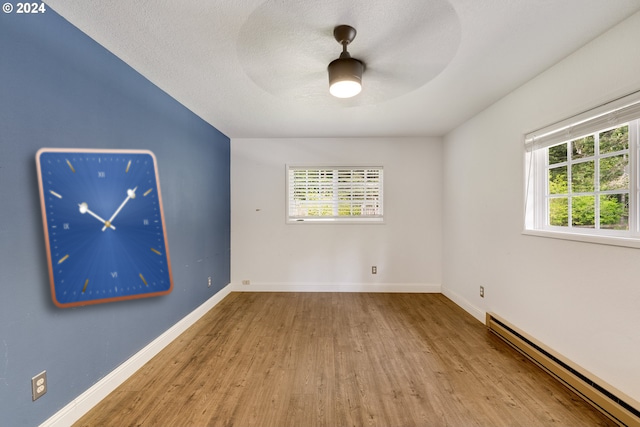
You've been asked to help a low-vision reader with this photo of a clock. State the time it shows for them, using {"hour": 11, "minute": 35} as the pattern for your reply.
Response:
{"hour": 10, "minute": 8}
